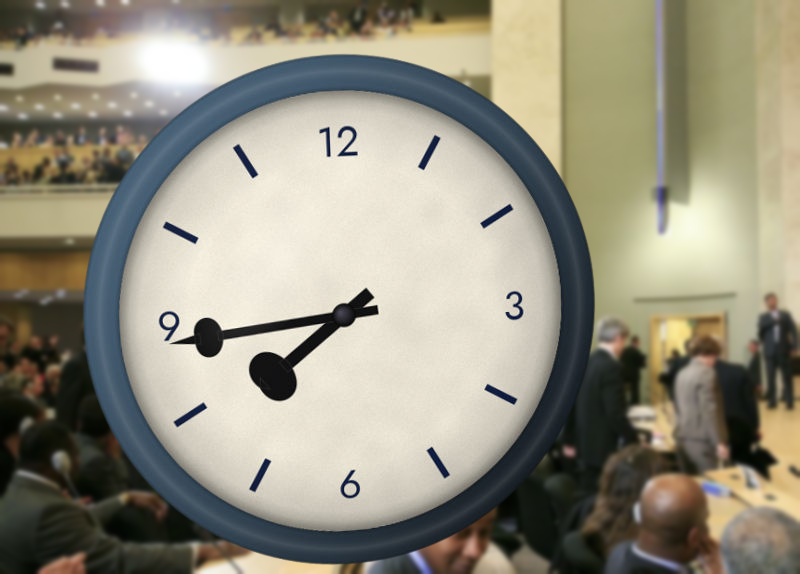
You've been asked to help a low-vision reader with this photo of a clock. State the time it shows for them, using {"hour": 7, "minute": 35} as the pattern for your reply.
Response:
{"hour": 7, "minute": 44}
